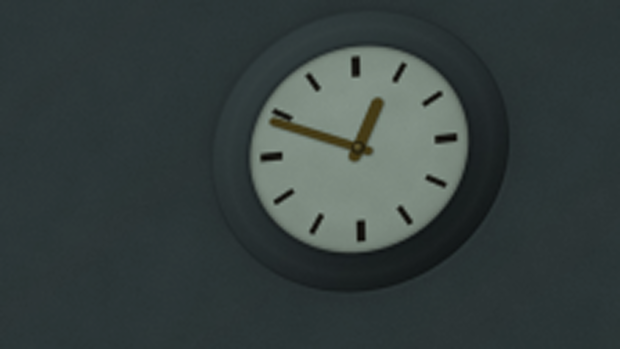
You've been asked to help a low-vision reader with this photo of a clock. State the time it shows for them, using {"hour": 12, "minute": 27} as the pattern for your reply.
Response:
{"hour": 12, "minute": 49}
